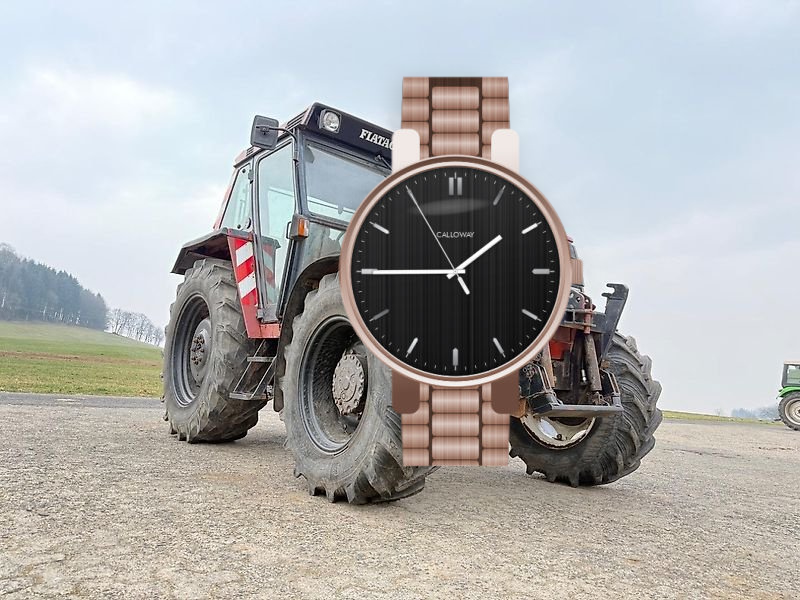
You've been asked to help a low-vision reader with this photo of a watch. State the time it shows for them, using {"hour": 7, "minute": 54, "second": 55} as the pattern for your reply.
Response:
{"hour": 1, "minute": 44, "second": 55}
